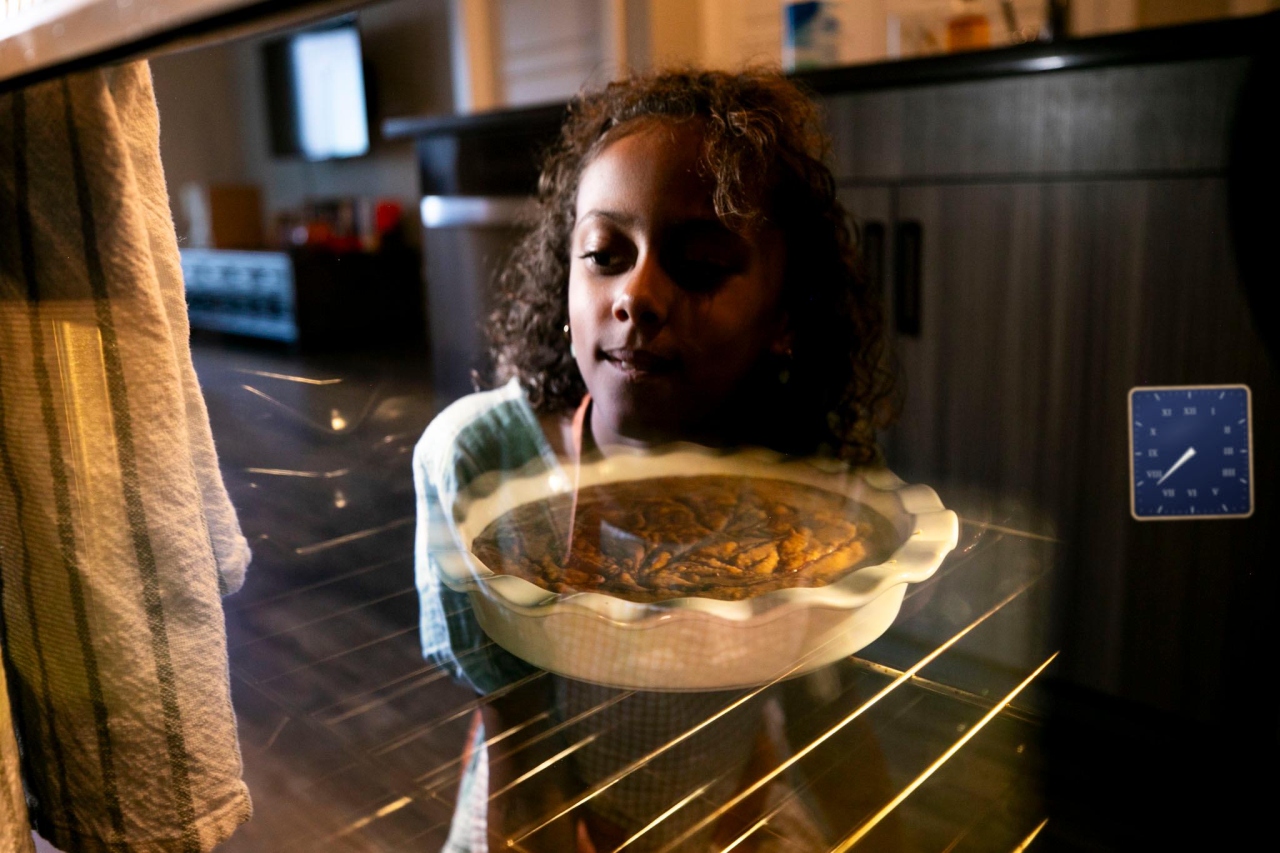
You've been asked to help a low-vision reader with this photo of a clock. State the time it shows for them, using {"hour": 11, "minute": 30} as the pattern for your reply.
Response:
{"hour": 7, "minute": 38}
